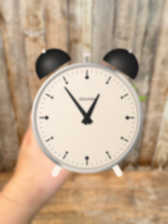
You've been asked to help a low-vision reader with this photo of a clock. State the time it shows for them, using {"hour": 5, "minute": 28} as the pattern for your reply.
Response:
{"hour": 12, "minute": 54}
